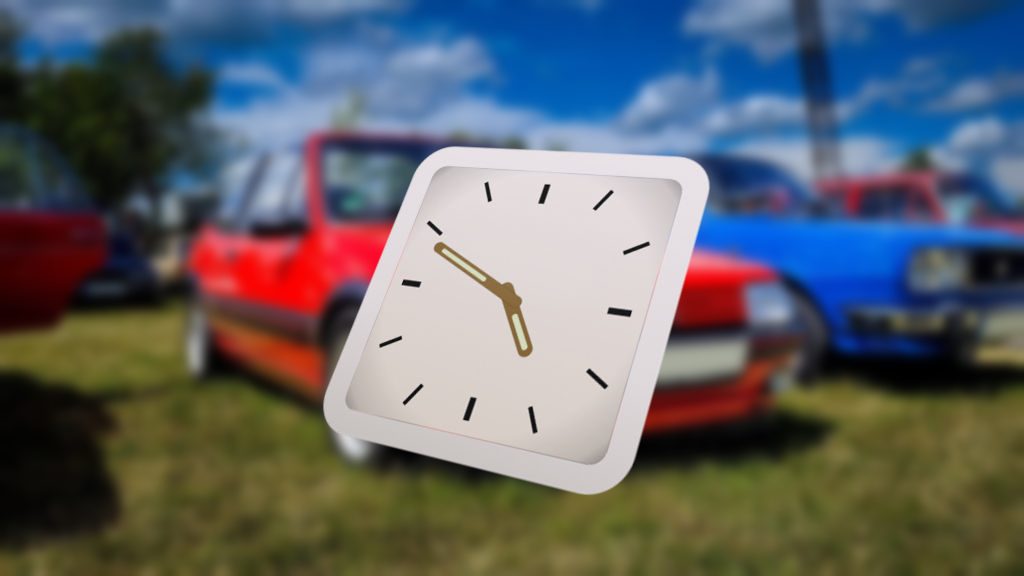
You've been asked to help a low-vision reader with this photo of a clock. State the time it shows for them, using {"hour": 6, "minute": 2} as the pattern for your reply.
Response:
{"hour": 4, "minute": 49}
